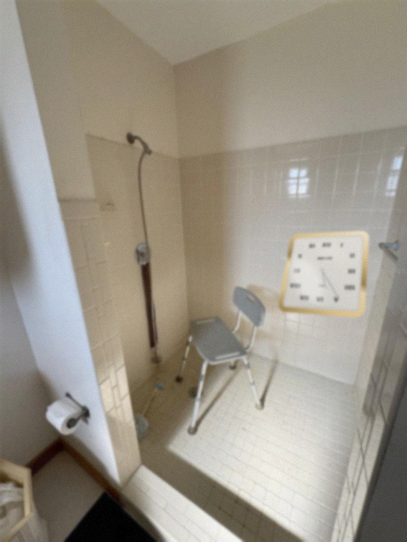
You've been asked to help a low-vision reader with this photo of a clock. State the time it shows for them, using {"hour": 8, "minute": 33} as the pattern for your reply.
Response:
{"hour": 5, "minute": 24}
